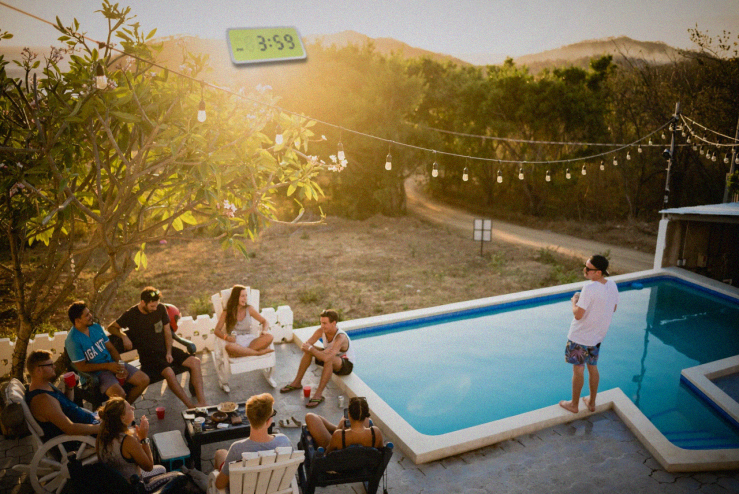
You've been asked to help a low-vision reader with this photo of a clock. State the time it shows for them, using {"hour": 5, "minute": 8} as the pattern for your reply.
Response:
{"hour": 3, "minute": 59}
